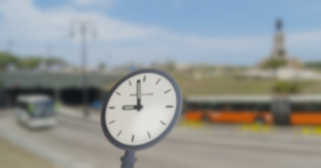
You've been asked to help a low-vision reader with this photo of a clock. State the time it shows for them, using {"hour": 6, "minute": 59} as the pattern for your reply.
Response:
{"hour": 8, "minute": 58}
